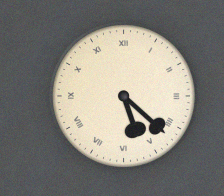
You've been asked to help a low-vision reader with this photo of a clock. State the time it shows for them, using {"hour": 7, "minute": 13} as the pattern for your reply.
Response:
{"hour": 5, "minute": 22}
